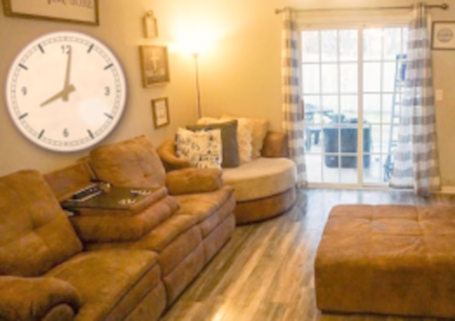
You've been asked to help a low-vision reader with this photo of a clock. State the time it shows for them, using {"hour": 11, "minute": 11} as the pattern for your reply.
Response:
{"hour": 8, "minute": 1}
